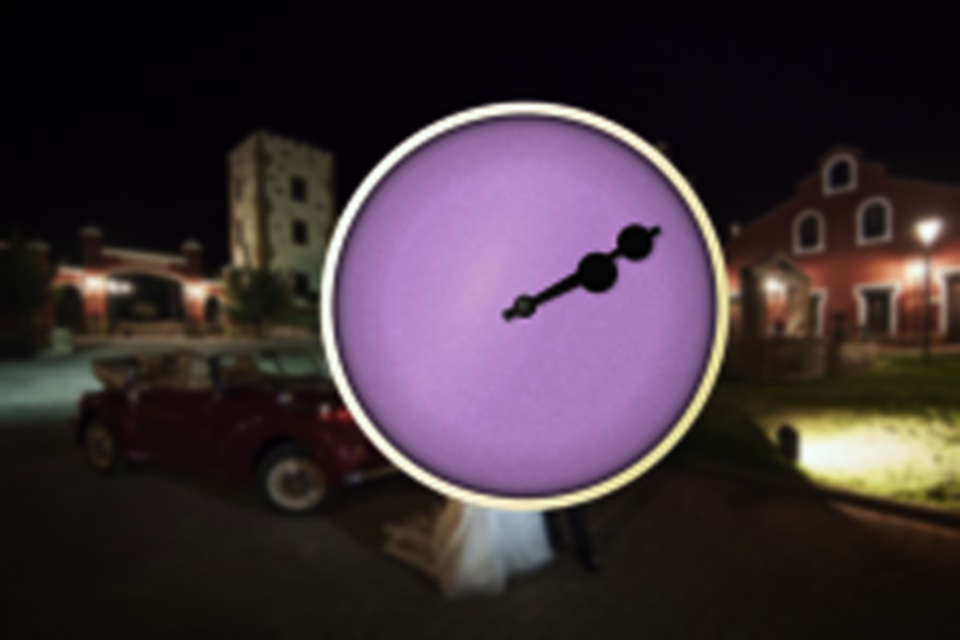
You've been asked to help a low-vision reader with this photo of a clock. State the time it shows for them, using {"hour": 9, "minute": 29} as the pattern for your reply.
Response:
{"hour": 2, "minute": 10}
